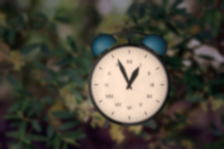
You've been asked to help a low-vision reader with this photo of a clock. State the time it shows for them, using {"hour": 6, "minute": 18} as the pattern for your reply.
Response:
{"hour": 12, "minute": 56}
